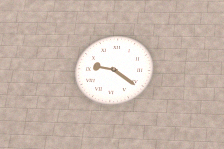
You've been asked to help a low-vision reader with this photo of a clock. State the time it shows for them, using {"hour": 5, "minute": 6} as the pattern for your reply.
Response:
{"hour": 9, "minute": 21}
